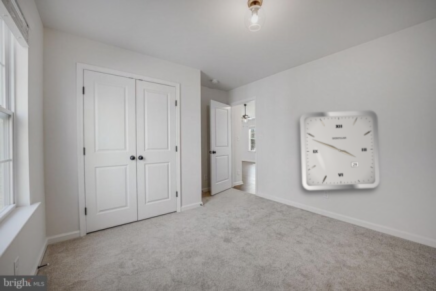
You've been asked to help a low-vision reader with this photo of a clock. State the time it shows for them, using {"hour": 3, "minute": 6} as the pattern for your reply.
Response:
{"hour": 3, "minute": 49}
